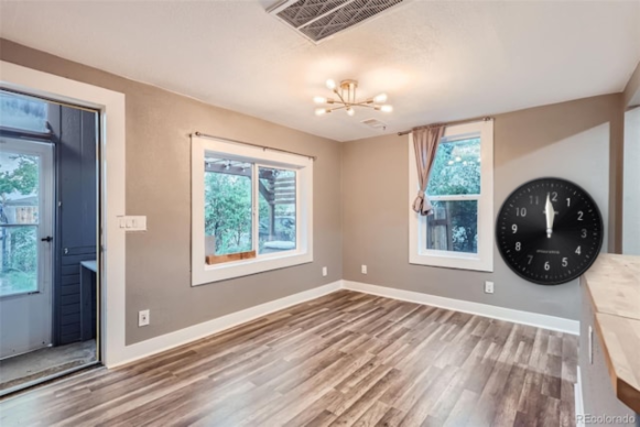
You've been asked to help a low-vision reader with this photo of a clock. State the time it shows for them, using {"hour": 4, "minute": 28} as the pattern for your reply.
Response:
{"hour": 11, "minute": 59}
